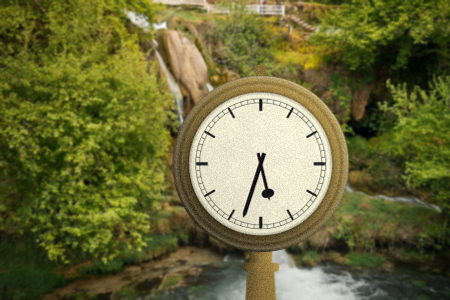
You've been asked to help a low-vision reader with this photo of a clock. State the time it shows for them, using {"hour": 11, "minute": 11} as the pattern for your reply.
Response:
{"hour": 5, "minute": 33}
